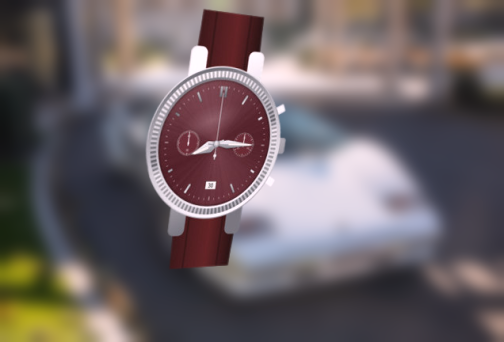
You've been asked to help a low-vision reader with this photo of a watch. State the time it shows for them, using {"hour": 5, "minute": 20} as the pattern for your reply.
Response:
{"hour": 8, "minute": 15}
